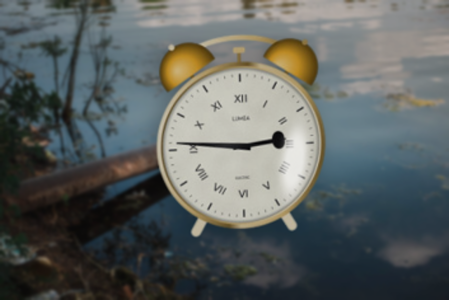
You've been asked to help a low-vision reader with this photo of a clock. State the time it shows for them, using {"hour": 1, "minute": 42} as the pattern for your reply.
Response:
{"hour": 2, "minute": 46}
